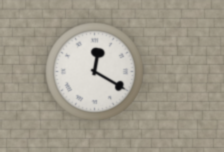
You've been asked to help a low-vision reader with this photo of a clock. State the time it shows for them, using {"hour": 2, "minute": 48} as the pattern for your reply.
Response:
{"hour": 12, "minute": 20}
